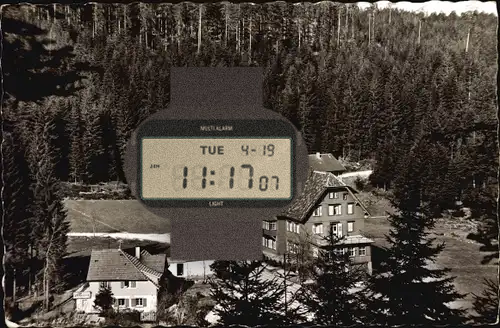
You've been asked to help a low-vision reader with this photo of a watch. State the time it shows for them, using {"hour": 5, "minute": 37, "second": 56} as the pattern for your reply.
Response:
{"hour": 11, "minute": 17, "second": 7}
